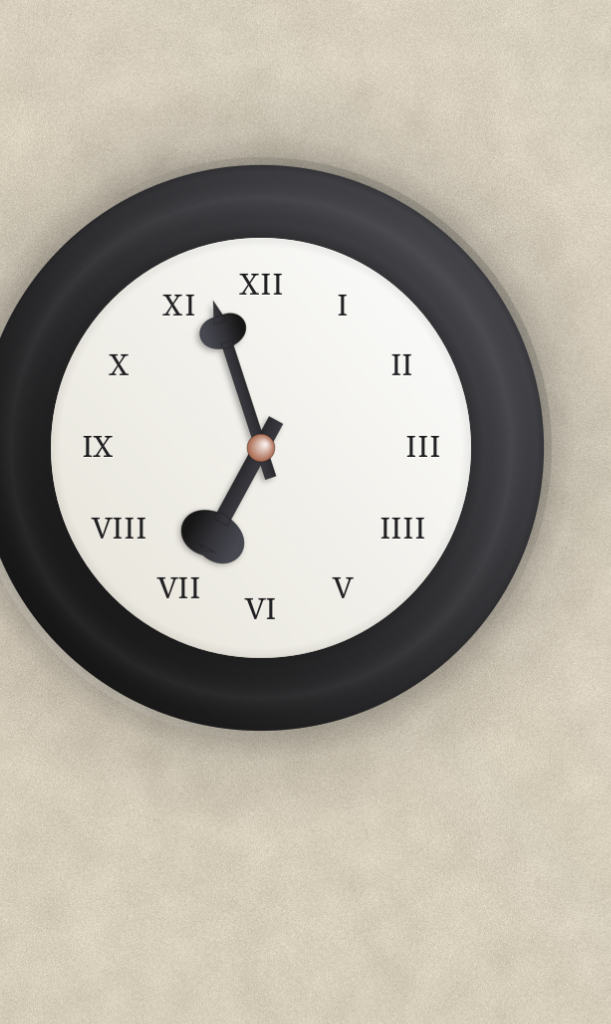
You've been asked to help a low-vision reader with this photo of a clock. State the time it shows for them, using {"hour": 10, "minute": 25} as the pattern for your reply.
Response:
{"hour": 6, "minute": 57}
